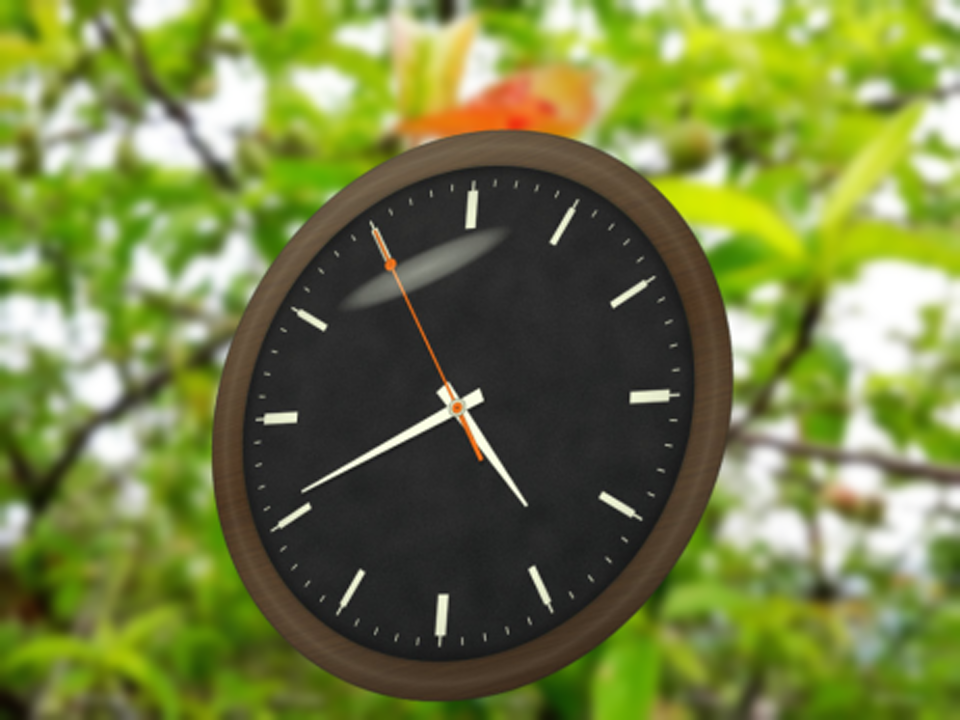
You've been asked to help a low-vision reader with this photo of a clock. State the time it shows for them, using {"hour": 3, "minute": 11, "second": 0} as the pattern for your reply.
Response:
{"hour": 4, "minute": 40, "second": 55}
